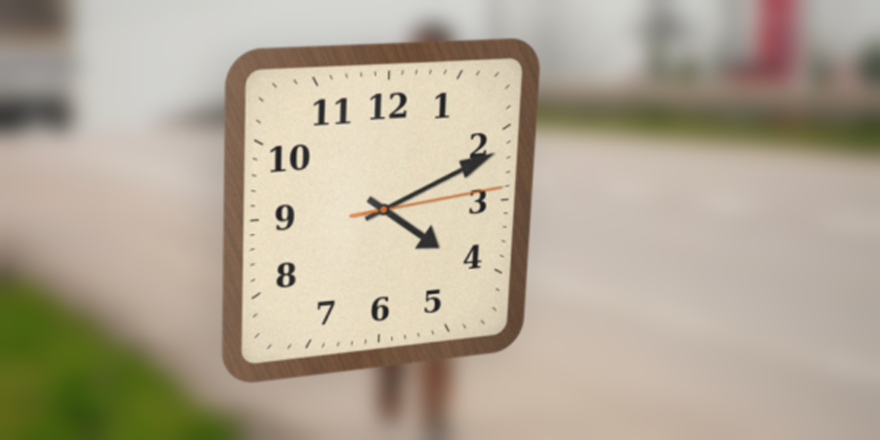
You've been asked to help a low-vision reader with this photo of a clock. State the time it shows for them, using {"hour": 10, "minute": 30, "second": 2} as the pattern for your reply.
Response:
{"hour": 4, "minute": 11, "second": 14}
